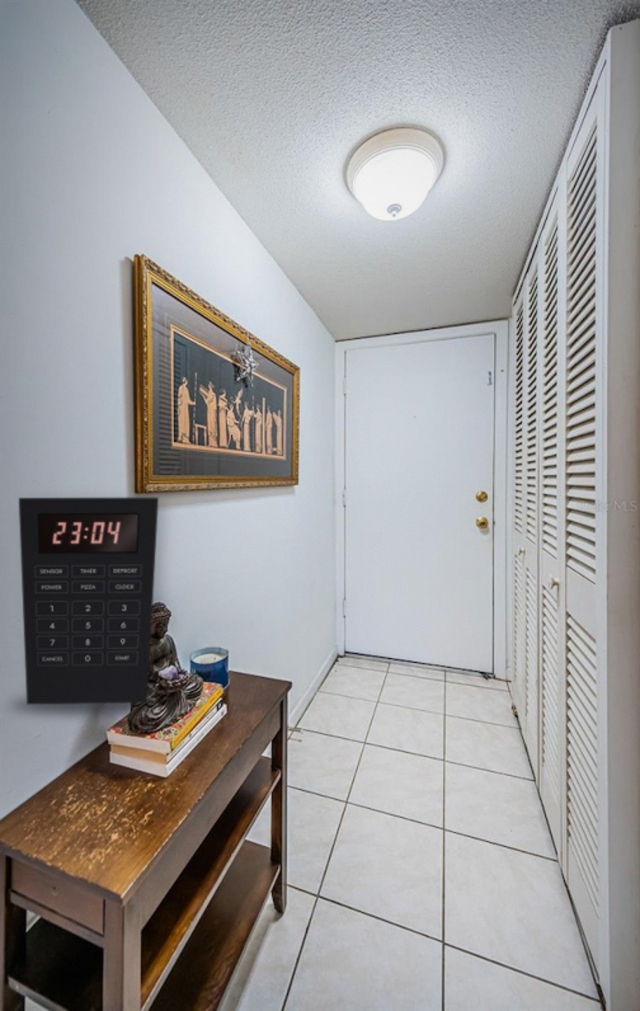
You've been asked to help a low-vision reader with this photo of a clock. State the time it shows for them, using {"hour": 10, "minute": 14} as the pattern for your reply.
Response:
{"hour": 23, "minute": 4}
